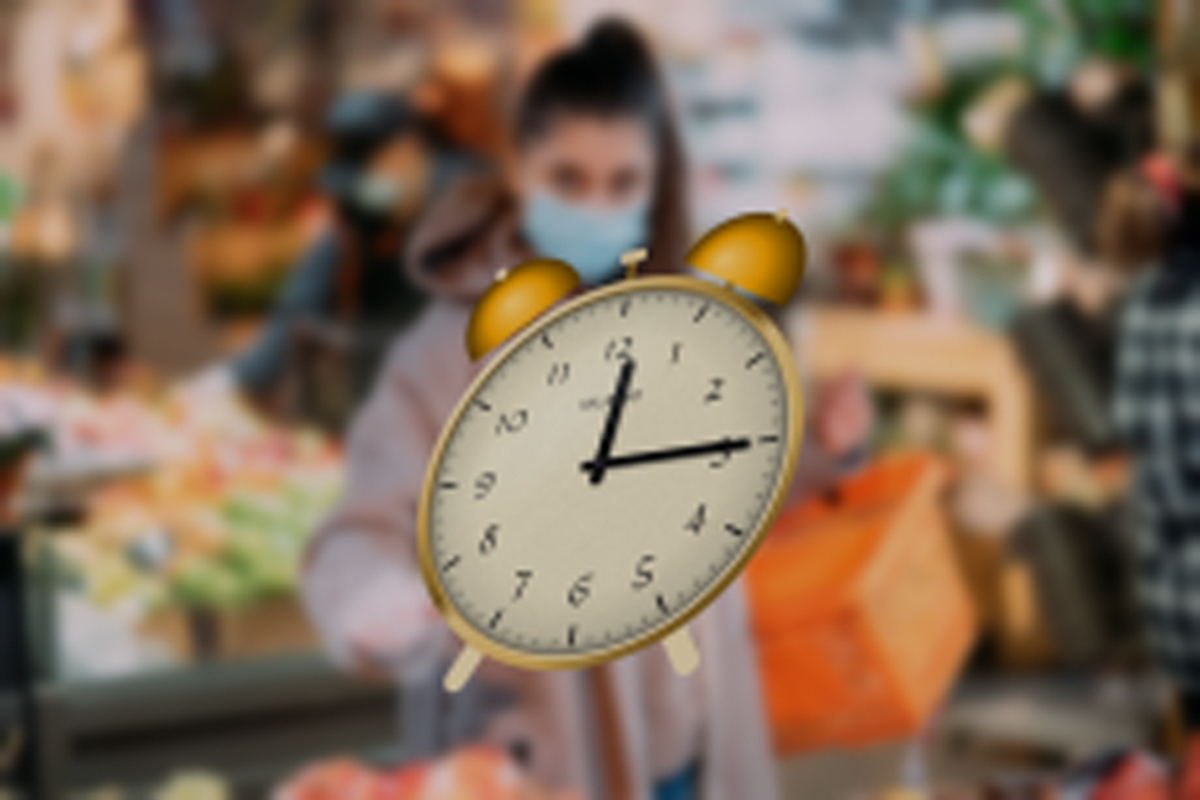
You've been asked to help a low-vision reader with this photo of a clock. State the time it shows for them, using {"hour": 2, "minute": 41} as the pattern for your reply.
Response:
{"hour": 12, "minute": 15}
